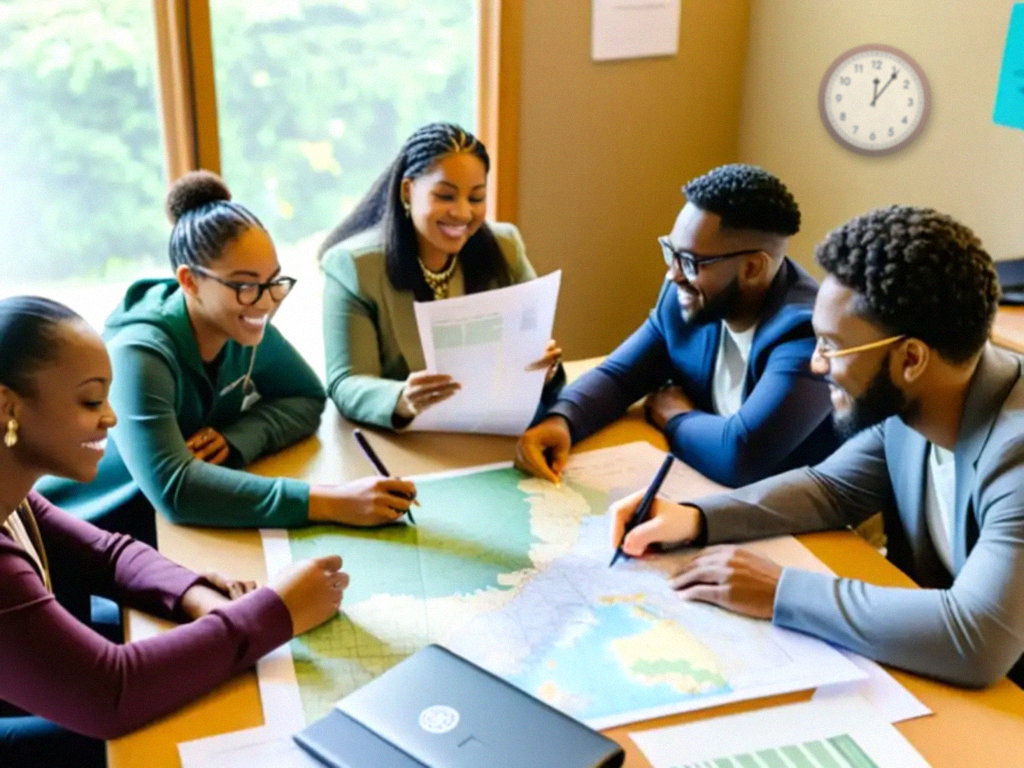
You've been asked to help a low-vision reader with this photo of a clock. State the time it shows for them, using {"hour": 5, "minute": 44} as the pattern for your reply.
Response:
{"hour": 12, "minute": 6}
